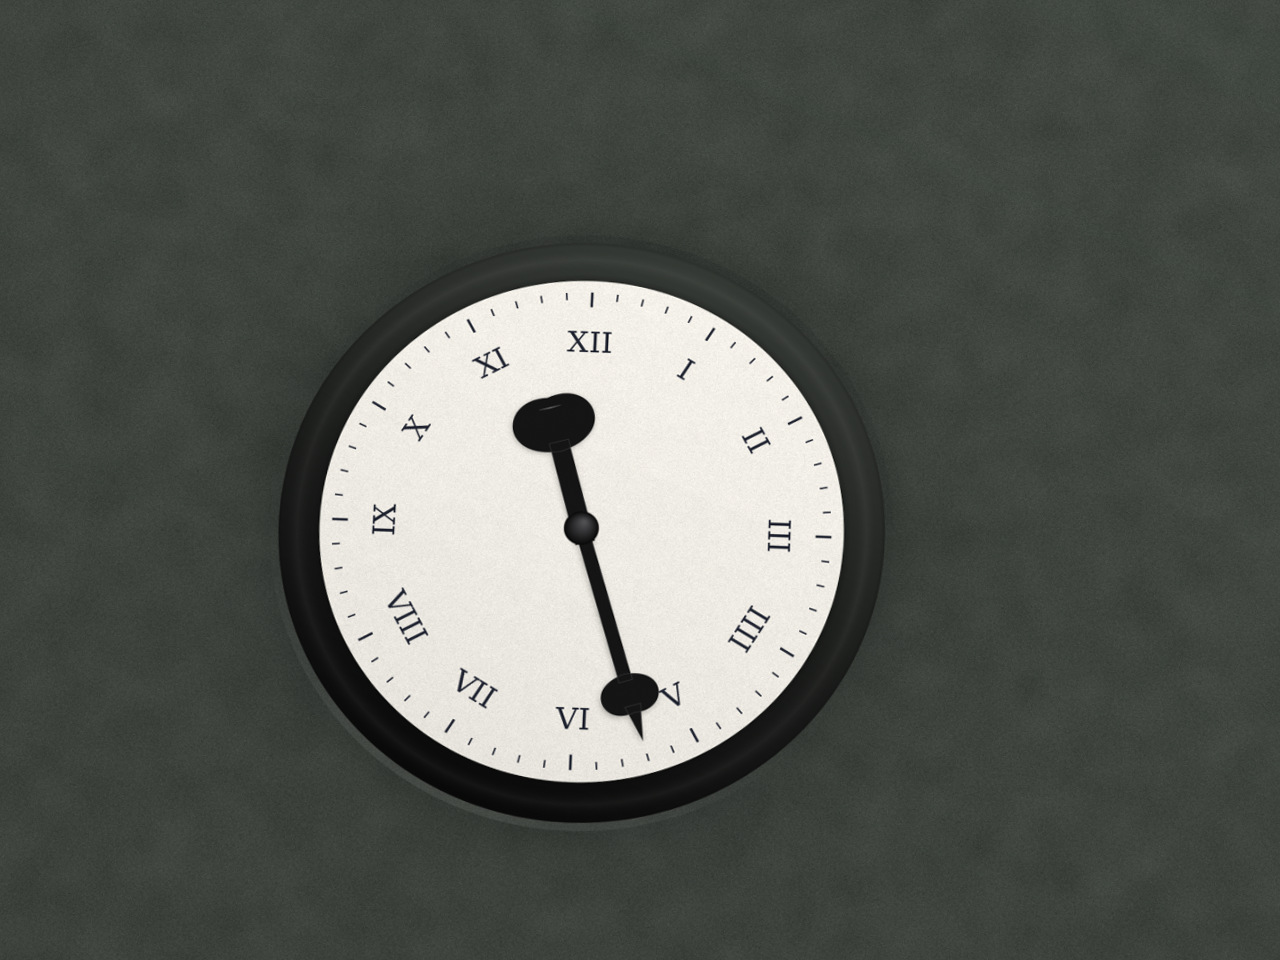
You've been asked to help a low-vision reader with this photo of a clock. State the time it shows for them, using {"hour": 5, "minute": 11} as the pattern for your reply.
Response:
{"hour": 11, "minute": 27}
